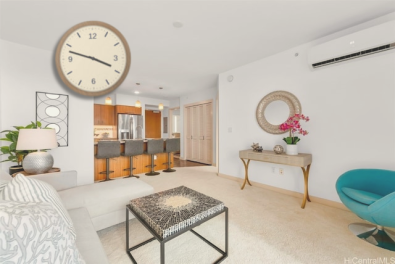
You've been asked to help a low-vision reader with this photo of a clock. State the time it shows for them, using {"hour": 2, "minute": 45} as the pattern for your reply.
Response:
{"hour": 3, "minute": 48}
